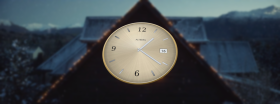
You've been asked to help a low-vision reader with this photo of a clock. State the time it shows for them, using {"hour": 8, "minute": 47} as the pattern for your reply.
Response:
{"hour": 1, "minute": 21}
